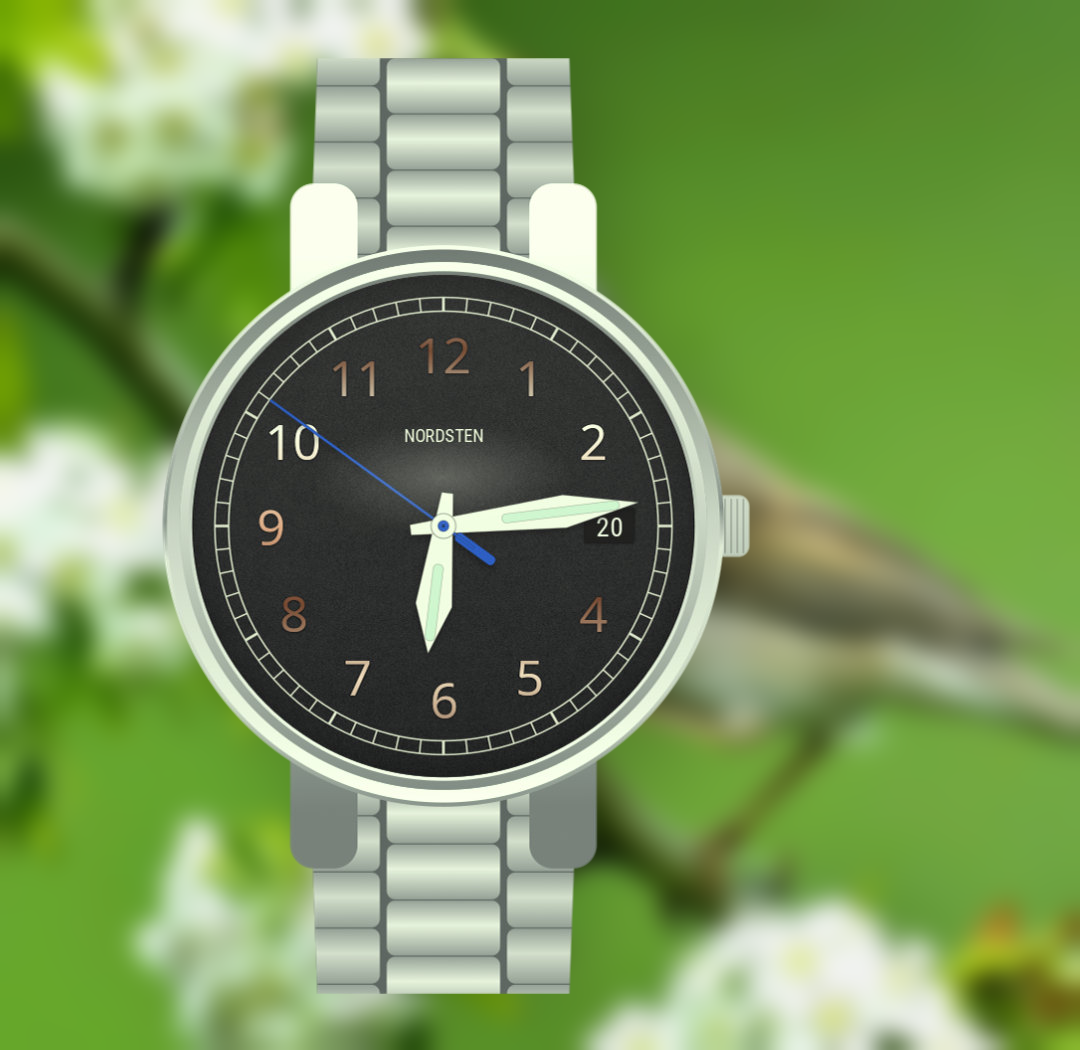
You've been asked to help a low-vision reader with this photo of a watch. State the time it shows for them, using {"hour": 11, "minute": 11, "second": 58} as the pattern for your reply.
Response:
{"hour": 6, "minute": 13, "second": 51}
